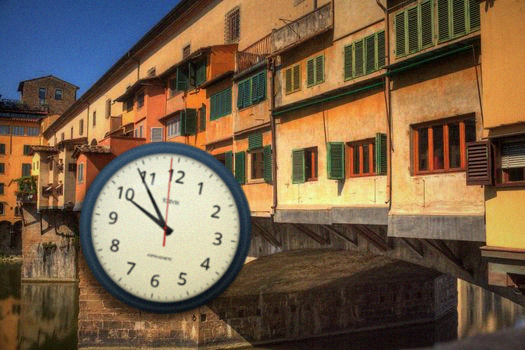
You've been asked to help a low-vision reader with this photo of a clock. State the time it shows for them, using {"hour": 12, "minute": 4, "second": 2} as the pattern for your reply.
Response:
{"hour": 9, "minute": 53, "second": 59}
